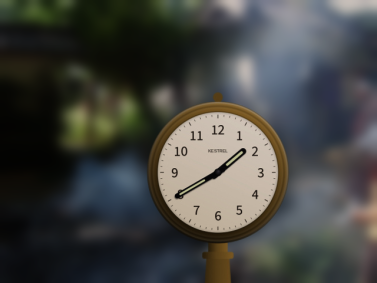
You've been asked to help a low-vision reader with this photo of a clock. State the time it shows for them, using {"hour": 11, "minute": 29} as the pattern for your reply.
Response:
{"hour": 1, "minute": 40}
